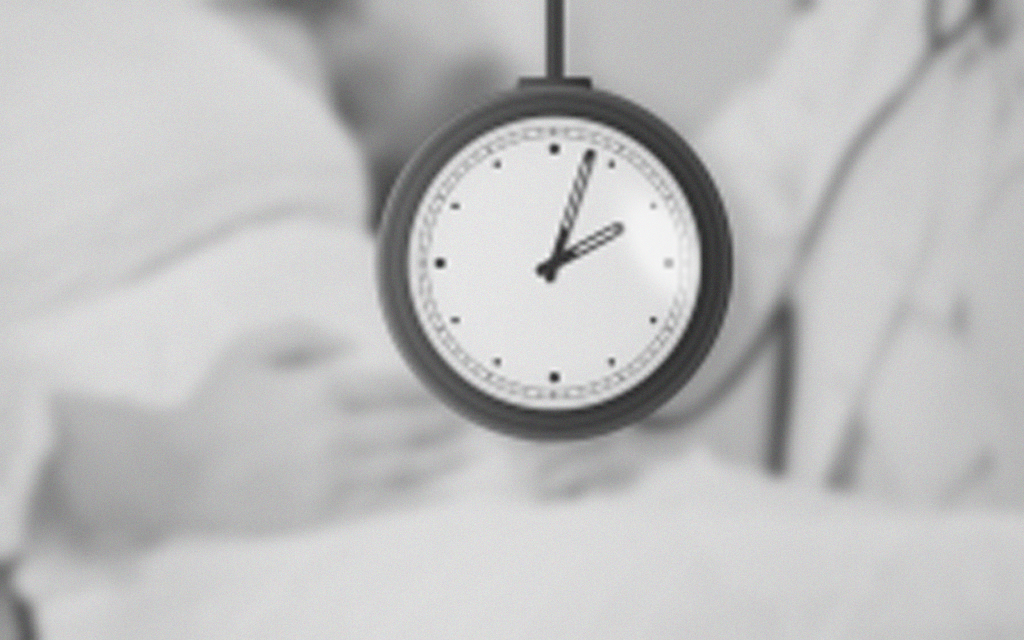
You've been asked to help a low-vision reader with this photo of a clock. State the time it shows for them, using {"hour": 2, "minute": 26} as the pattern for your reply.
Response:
{"hour": 2, "minute": 3}
